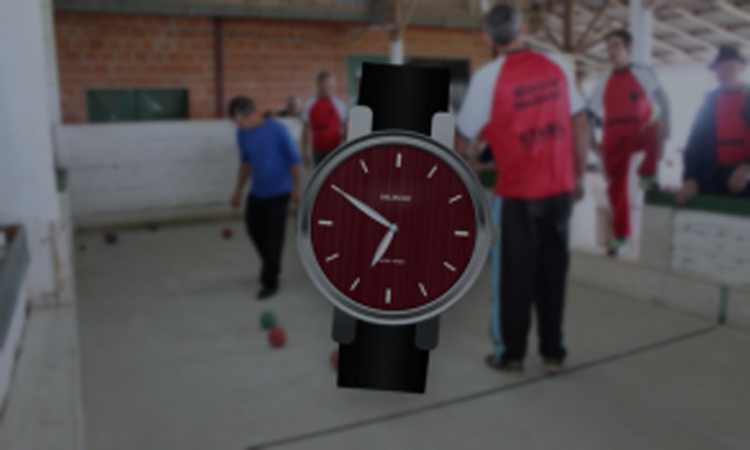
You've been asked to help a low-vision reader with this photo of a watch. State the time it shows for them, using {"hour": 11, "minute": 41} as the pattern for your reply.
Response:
{"hour": 6, "minute": 50}
